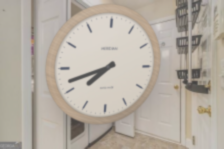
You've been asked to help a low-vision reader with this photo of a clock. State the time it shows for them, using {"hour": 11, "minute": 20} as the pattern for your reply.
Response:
{"hour": 7, "minute": 42}
